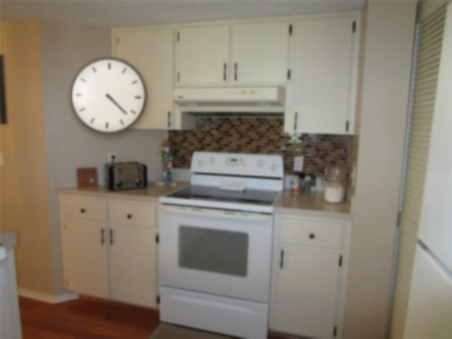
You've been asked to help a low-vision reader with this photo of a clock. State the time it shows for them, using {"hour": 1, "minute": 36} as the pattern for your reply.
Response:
{"hour": 4, "minute": 22}
